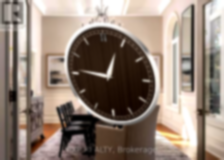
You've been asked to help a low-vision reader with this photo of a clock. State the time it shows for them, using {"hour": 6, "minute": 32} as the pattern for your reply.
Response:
{"hour": 12, "minute": 46}
